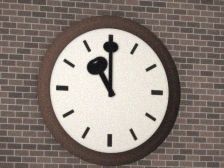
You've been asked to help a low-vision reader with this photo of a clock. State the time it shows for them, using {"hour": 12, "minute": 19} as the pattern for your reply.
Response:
{"hour": 11, "minute": 0}
